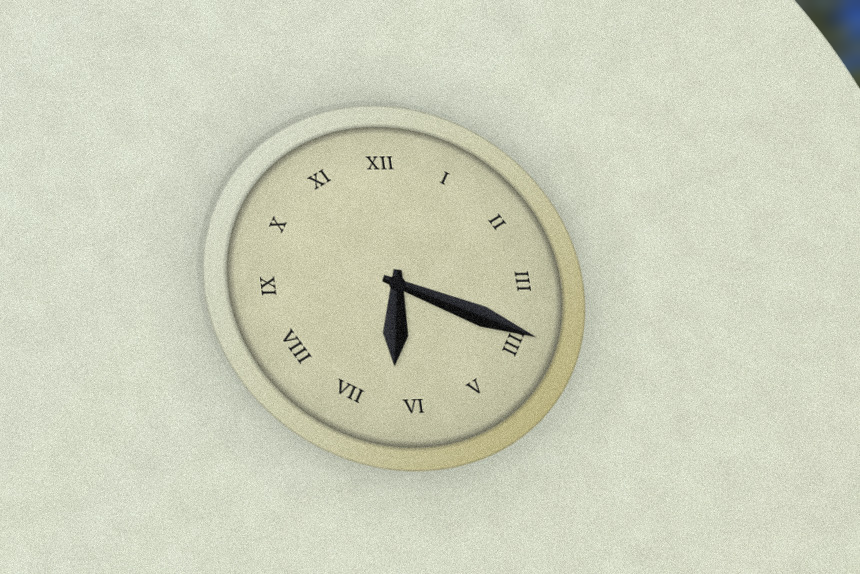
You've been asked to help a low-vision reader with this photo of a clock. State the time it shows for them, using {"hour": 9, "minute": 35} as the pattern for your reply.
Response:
{"hour": 6, "minute": 19}
